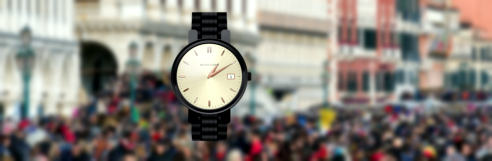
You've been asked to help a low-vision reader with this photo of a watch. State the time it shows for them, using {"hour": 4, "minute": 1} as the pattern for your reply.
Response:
{"hour": 1, "minute": 10}
